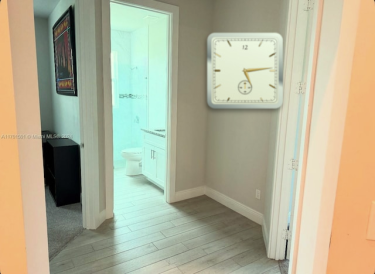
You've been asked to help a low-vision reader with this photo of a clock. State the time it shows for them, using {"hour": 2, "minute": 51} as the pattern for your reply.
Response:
{"hour": 5, "minute": 14}
